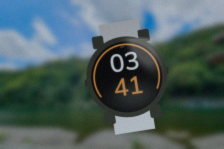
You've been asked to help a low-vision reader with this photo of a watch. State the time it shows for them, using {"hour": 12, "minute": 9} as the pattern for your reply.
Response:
{"hour": 3, "minute": 41}
